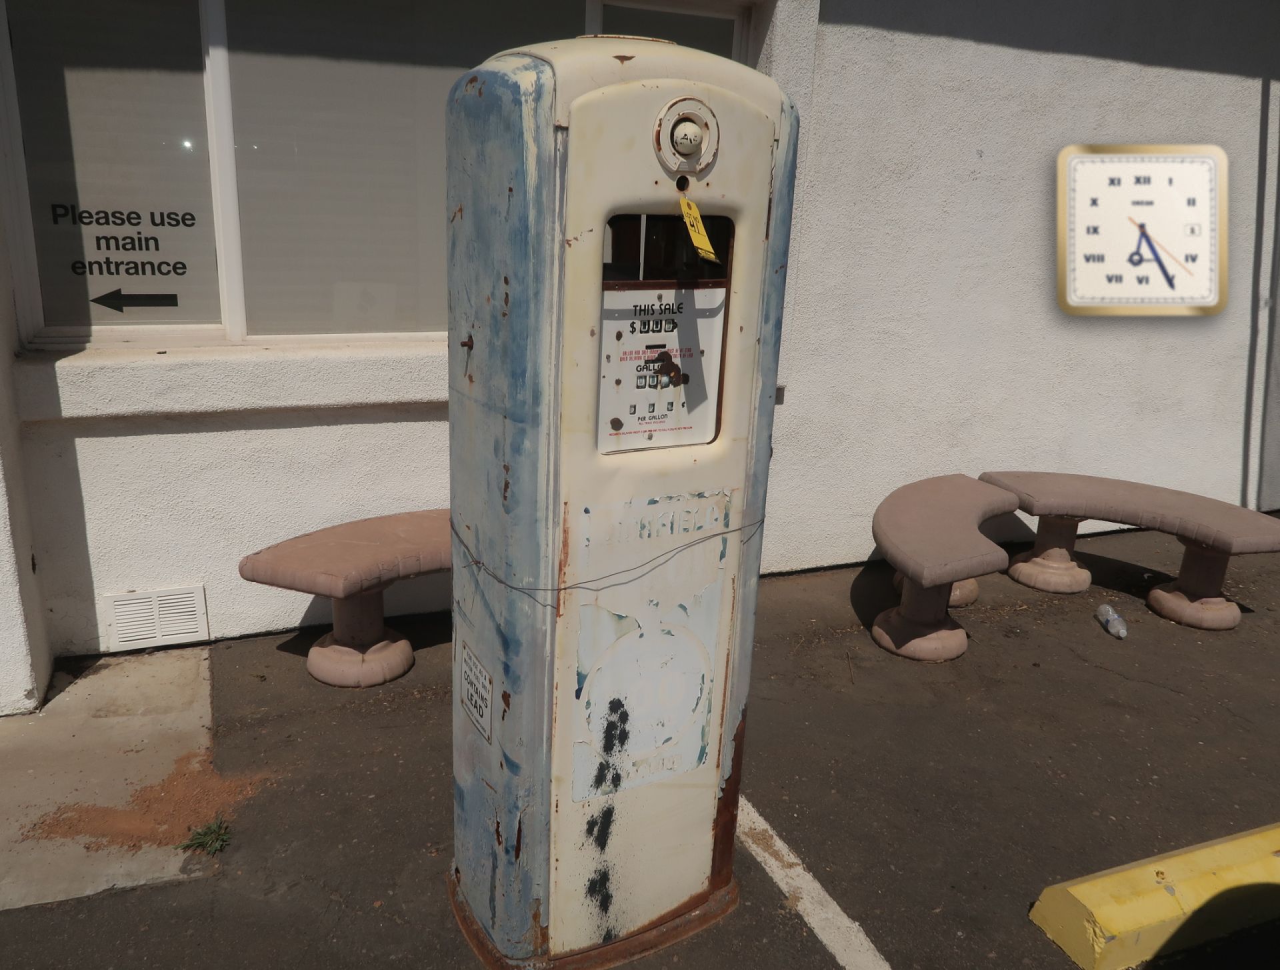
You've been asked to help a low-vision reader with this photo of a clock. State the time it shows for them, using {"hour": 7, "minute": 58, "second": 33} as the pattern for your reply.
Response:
{"hour": 6, "minute": 25, "second": 22}
